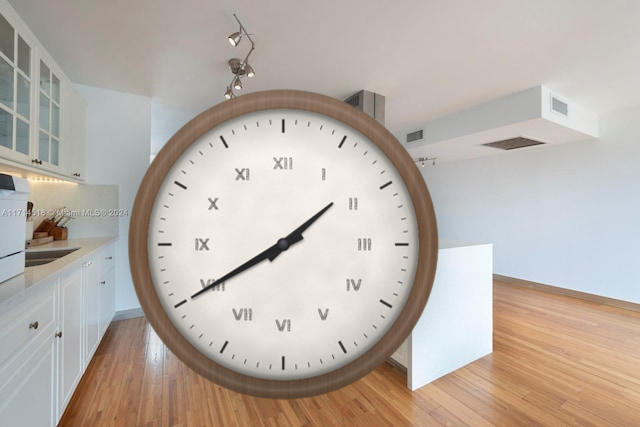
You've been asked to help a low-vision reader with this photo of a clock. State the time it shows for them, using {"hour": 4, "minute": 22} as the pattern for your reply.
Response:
{"hour": 1, "minute": 40}
